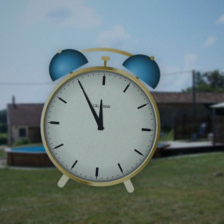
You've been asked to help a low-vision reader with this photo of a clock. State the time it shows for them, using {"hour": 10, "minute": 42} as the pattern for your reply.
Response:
{"hour": 11, "minute": 55}
